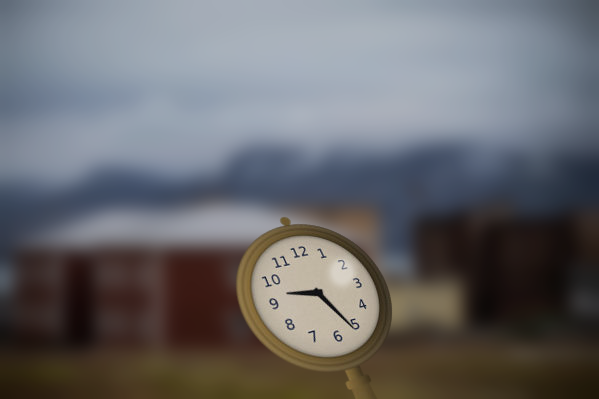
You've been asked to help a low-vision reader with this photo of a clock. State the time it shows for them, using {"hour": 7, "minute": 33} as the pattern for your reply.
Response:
{"hour": 9, "minute": 26}
